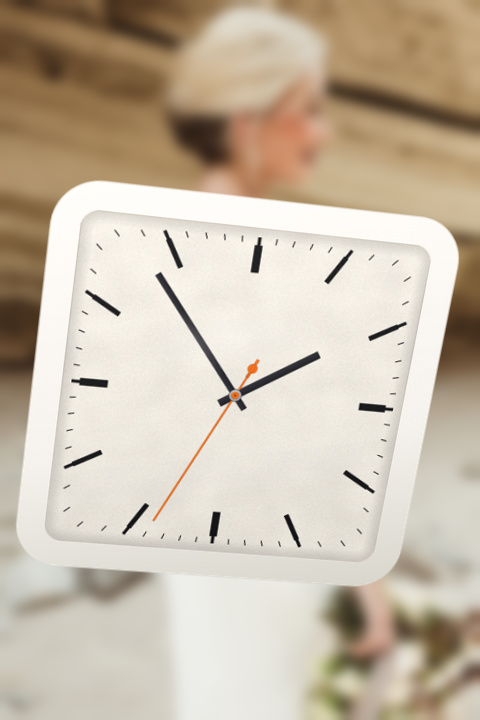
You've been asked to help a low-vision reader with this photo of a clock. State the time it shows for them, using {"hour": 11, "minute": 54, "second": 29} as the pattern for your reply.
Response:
{"hour": 1, "minute": 53, "second": 34}
